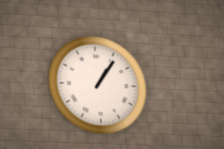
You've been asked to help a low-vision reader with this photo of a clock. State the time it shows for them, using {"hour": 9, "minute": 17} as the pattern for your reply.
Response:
{"hour": 1, "minute": 6}
